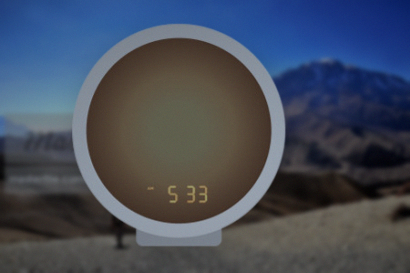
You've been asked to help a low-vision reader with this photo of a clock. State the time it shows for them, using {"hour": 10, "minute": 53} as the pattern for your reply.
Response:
{"hour": 5, "minute": 33}
